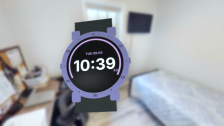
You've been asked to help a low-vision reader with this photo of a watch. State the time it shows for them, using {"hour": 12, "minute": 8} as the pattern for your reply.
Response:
{"hour": 10, "minute": 39}
